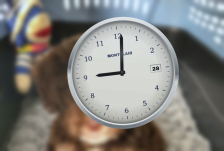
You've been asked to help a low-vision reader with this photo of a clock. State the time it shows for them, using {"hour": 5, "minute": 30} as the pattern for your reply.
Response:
{"hour": 9, "minute": 1}
